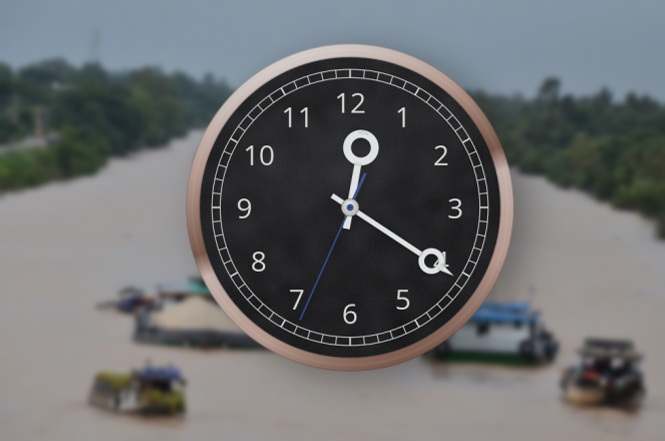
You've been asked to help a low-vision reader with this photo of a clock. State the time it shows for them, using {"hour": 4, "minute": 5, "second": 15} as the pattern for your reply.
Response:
{"hour": 12, "minute": 20, "second": 34}
